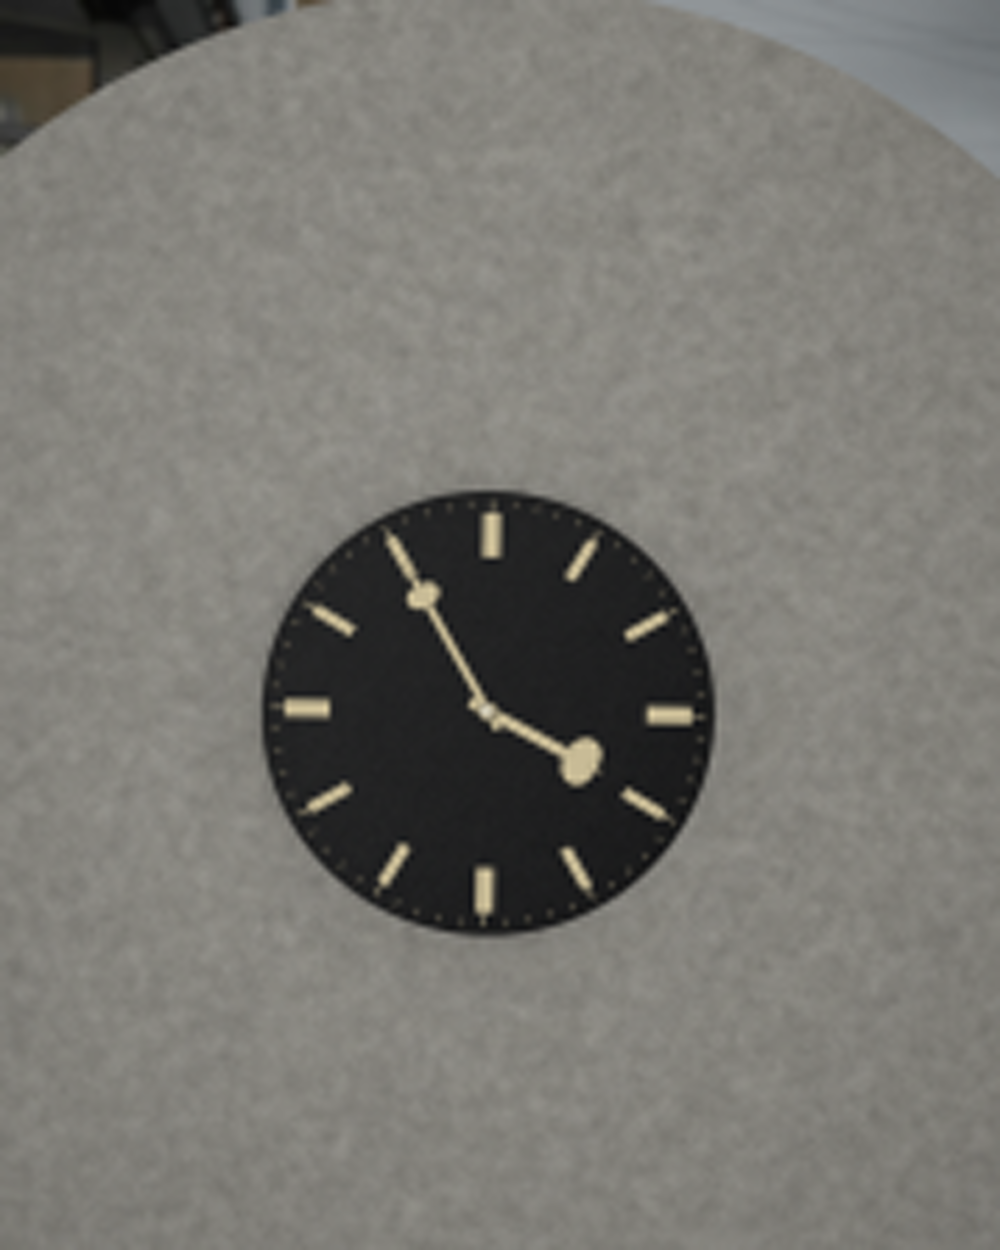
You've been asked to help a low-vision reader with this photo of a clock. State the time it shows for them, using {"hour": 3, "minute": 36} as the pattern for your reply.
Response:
{"hour": 3, "minute": 55}
